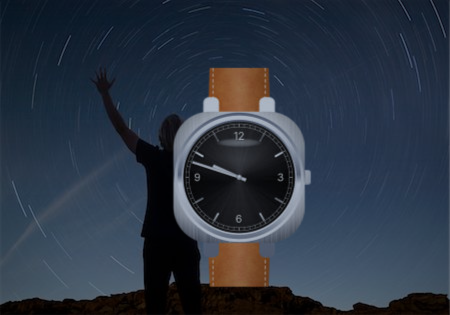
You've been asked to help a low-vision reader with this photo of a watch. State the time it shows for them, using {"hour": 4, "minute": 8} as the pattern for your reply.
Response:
{"hour": 9, "minute": 48}
